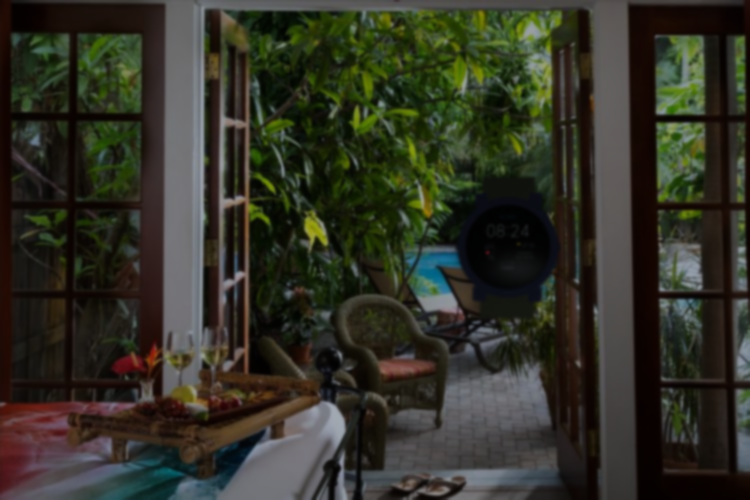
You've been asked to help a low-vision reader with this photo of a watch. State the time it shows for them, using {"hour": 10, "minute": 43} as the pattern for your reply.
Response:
{"hour": 8, "minute": 24}
